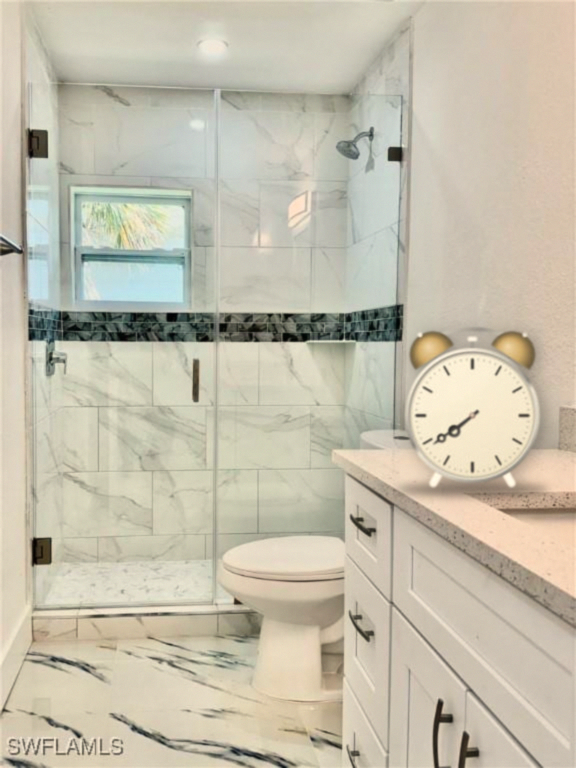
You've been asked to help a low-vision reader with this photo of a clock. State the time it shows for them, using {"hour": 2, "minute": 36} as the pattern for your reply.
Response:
{"hour": 7, "minute": 39}
